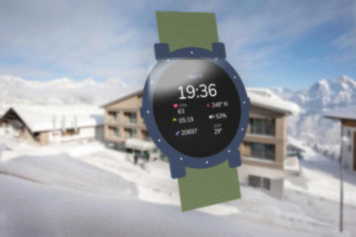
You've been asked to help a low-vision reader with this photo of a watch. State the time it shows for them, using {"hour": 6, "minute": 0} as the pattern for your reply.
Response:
{"hour": 19, "minute": 36}
